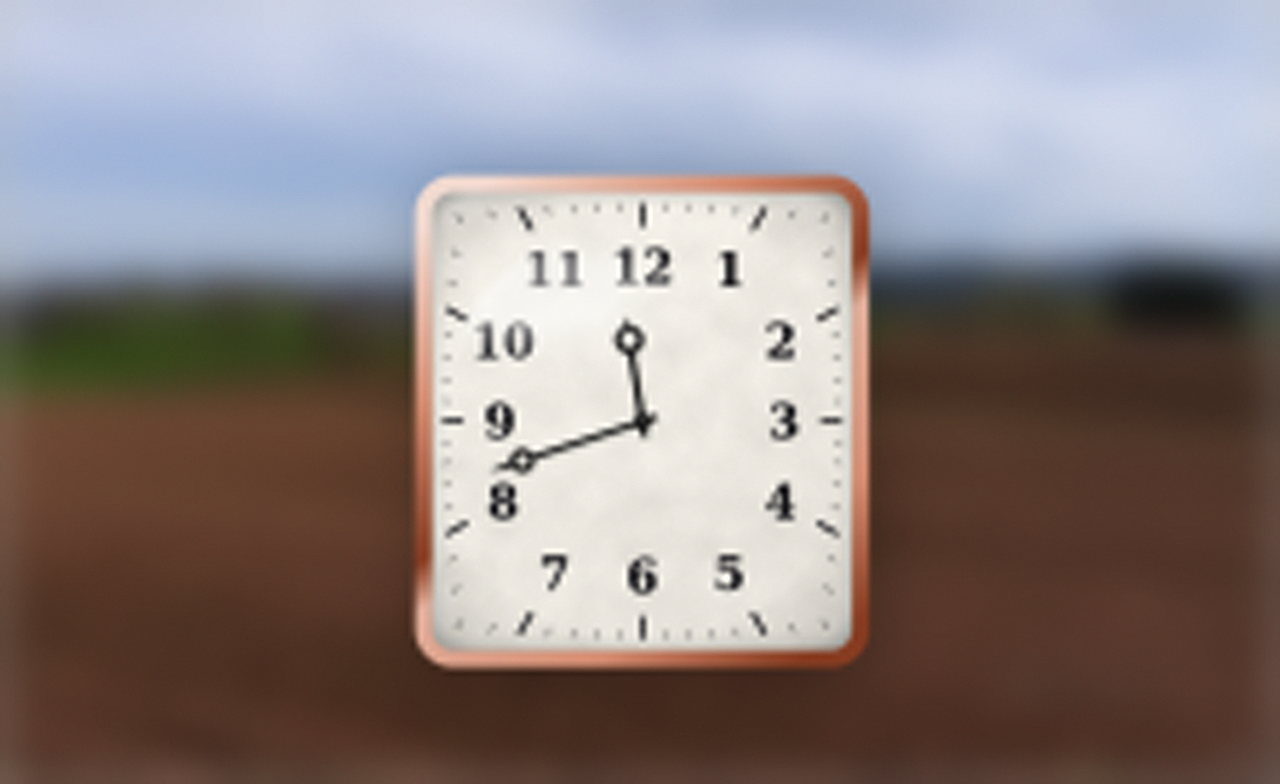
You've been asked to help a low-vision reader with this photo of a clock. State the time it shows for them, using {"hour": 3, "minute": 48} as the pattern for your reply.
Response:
{"hour": 11, "minute": 42}
